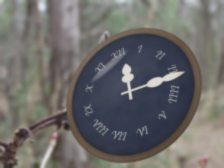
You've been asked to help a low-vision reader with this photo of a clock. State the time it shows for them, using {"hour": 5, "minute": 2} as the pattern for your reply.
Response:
{"hour": 12, "minute": 16}
